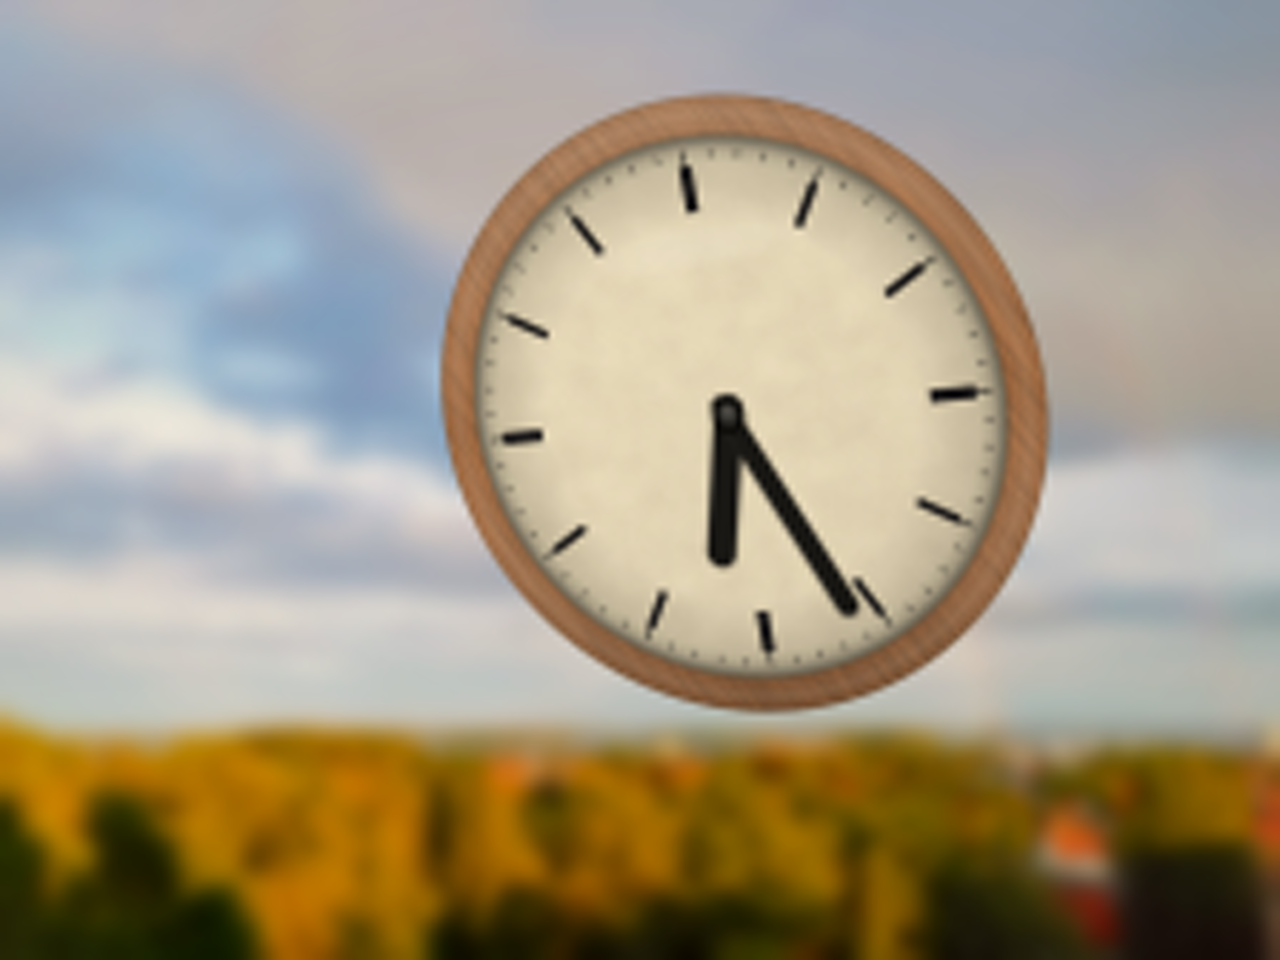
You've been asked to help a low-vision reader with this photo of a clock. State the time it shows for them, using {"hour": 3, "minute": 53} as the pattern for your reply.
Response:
{"hour": 6, "minute": 26}
